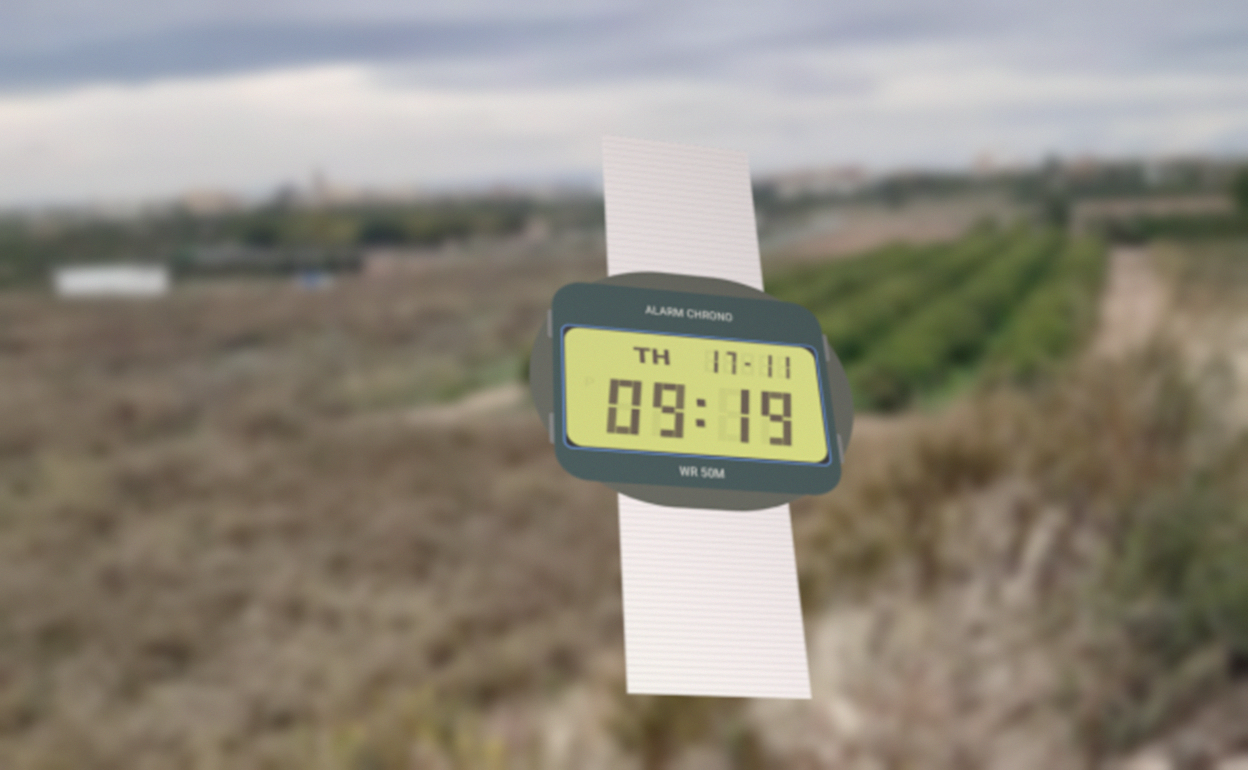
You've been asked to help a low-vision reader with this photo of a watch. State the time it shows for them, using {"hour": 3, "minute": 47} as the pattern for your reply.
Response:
{"hour": 9, "minute": 19}
